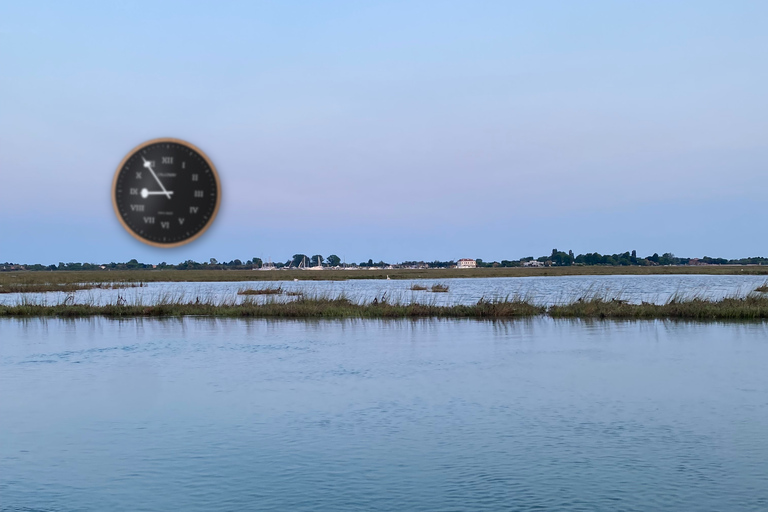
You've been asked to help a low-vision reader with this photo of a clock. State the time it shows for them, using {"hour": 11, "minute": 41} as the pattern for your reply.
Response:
{"hour": 8, "minute": 54}
